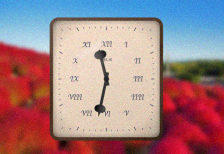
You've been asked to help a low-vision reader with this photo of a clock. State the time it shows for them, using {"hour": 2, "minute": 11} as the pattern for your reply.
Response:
{"hour": 11, "minute": 32}
